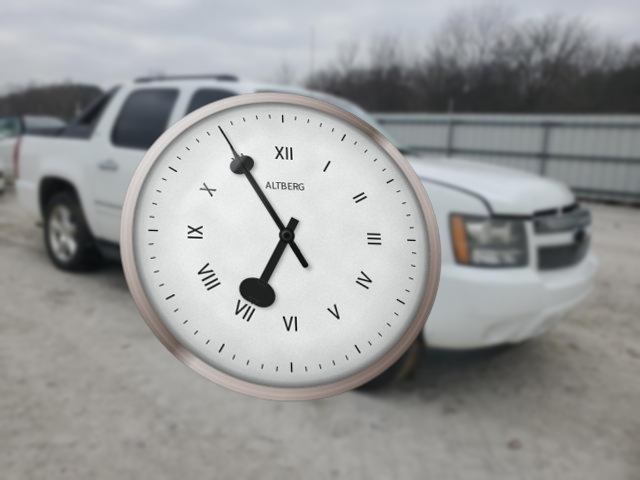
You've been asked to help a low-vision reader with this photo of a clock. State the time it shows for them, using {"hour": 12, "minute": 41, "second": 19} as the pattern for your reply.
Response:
{"hour": 6, "minute": 54, "second": 55}
